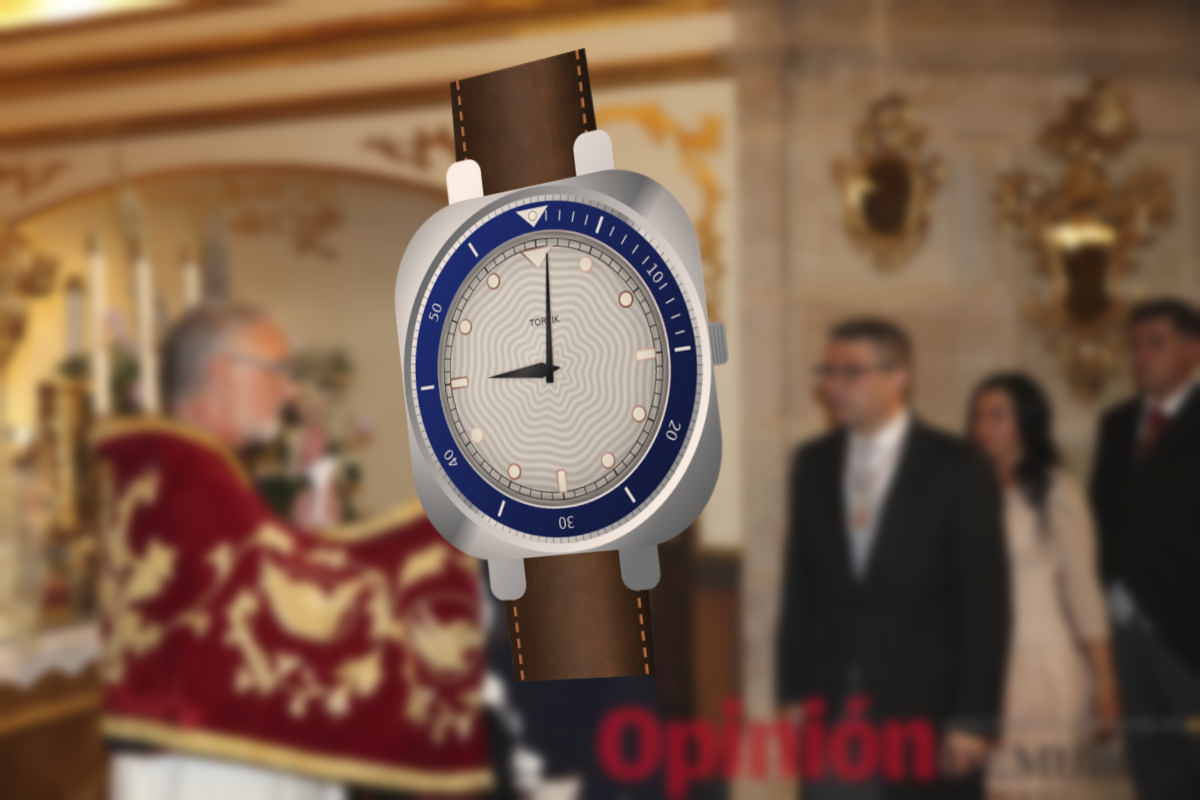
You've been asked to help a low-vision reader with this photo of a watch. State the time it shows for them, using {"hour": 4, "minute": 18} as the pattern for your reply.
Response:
{"hour": 9, "minute": 1}
